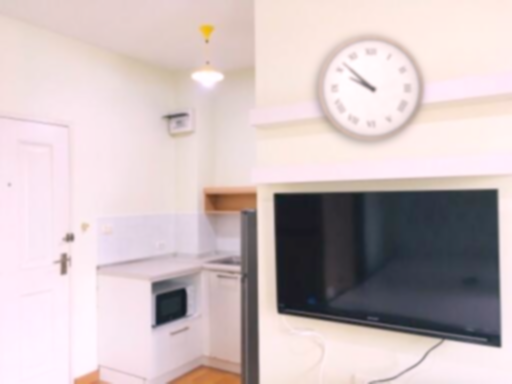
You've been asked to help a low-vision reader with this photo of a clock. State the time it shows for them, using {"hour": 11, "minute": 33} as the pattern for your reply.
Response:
{"hour": 9, "minute": 52}
